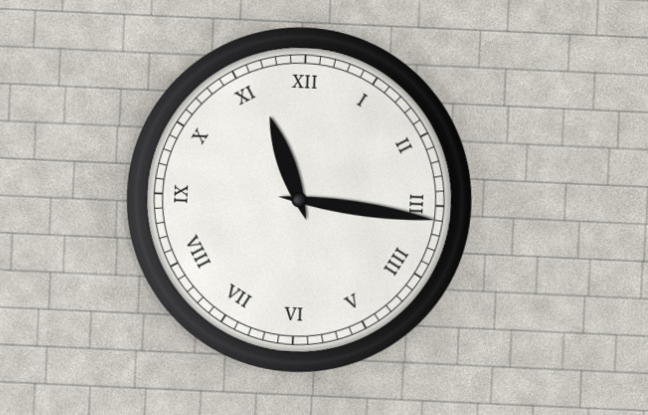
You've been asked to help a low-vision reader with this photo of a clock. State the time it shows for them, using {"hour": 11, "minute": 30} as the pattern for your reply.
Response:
{"hour": 11, "minute": 16}
